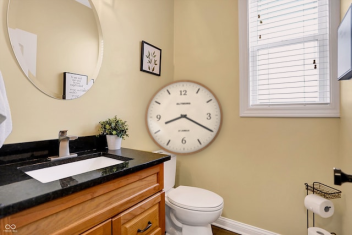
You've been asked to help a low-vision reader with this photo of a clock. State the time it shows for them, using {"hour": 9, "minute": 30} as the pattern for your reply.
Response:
{"hour": 8, "minute": 20}
